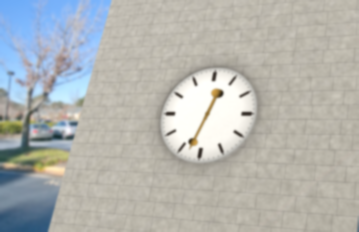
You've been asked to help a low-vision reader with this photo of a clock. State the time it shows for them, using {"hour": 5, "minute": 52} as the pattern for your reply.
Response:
{"hour": 12, "minute": 33}
